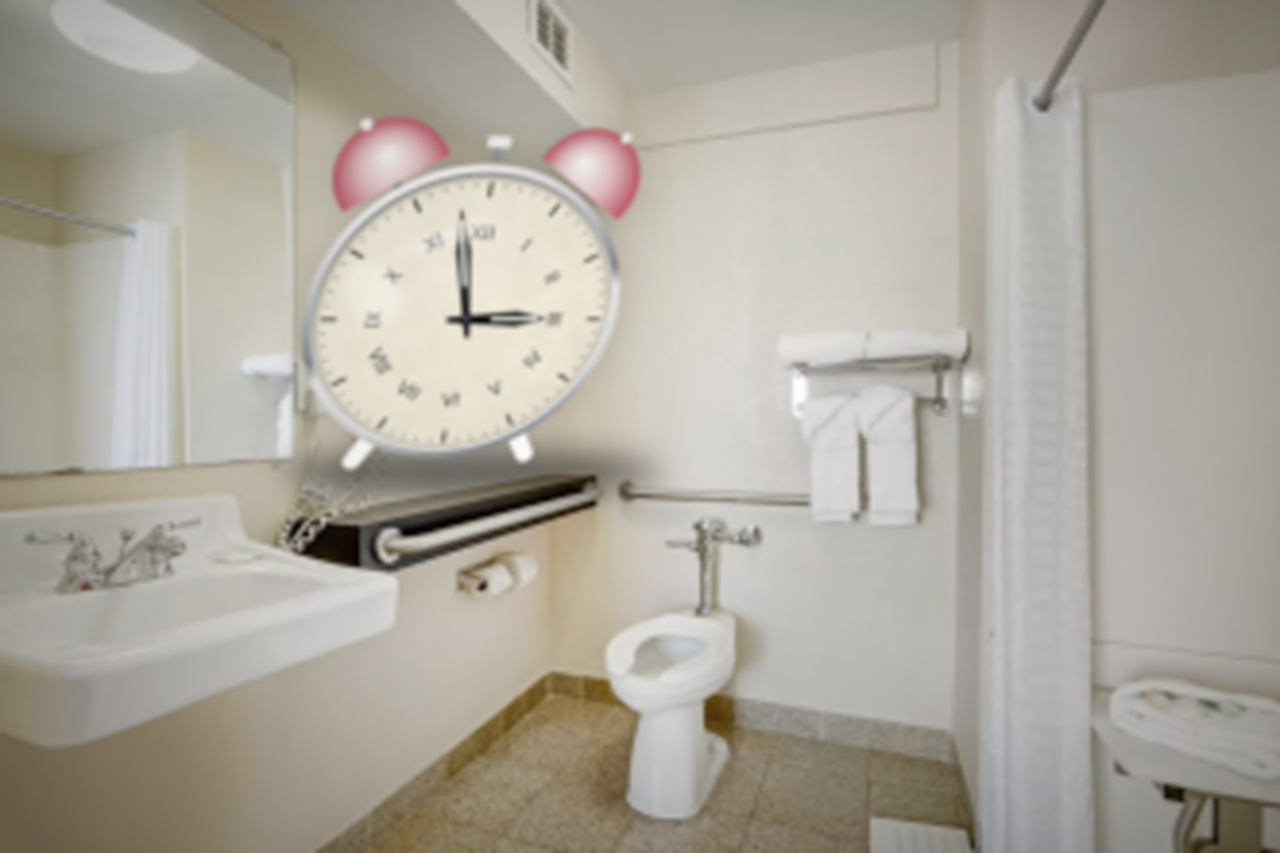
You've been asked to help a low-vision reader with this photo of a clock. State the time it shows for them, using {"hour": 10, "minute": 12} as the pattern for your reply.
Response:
{"hour": 2, "minute": 58}
